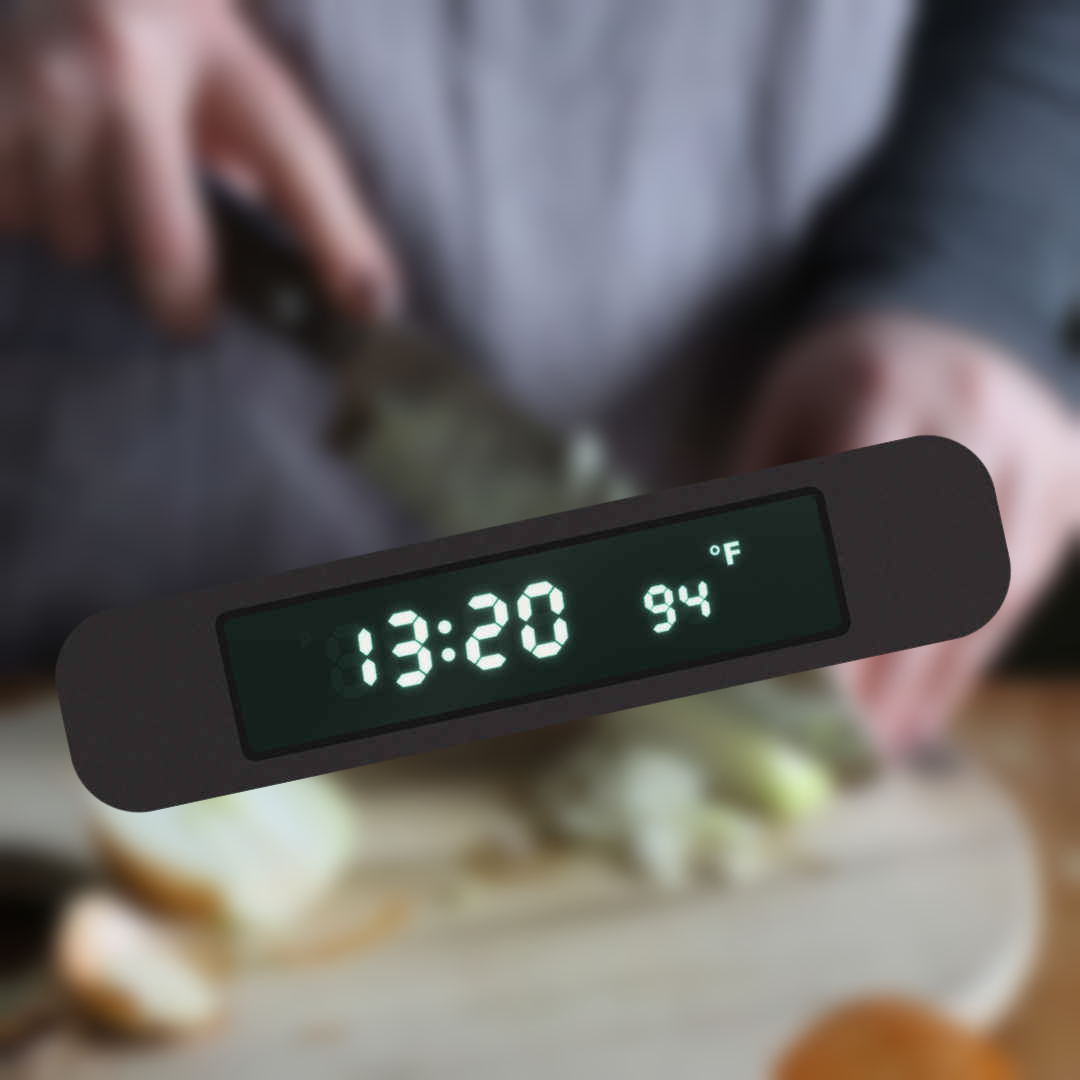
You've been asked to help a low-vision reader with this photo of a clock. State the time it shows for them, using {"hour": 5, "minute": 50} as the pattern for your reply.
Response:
{"hour": 13, "minute": 20}
